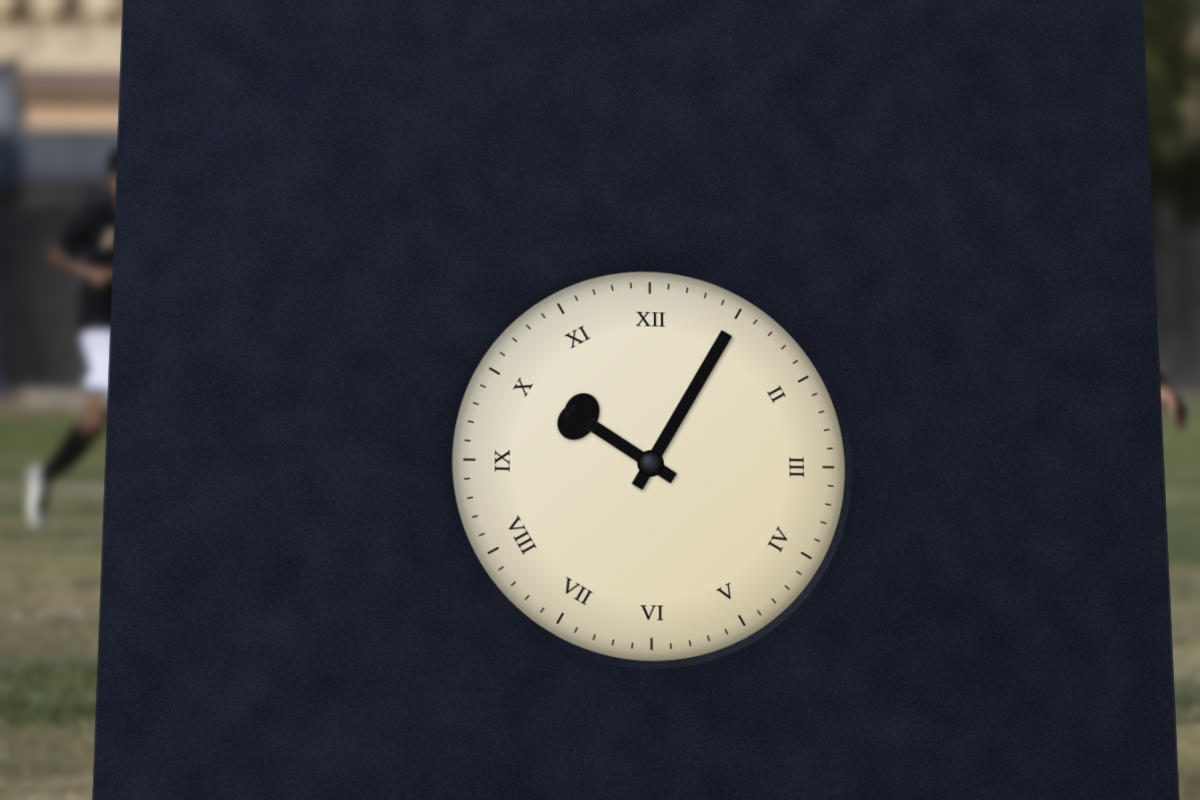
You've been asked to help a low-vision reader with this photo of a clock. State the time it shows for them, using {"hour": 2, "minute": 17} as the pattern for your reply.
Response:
{"hour": 10, "minute": 5}
